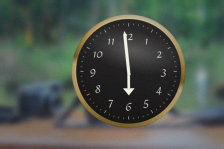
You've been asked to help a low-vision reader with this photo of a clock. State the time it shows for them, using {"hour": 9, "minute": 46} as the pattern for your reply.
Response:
{"hour": 5, "minute": 59}
